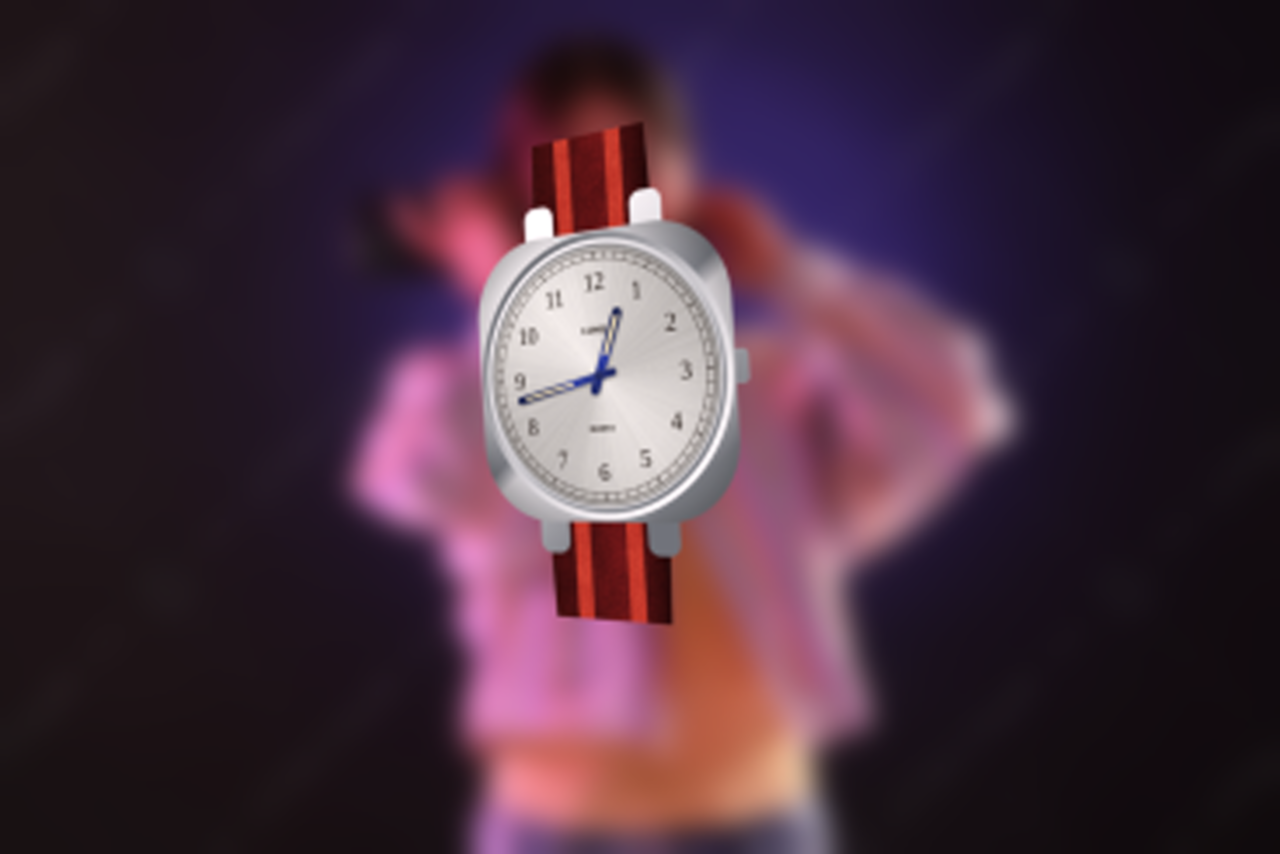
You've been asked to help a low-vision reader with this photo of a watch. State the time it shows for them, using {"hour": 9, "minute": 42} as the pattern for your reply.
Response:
{"hour": 12, "minute": 43}
